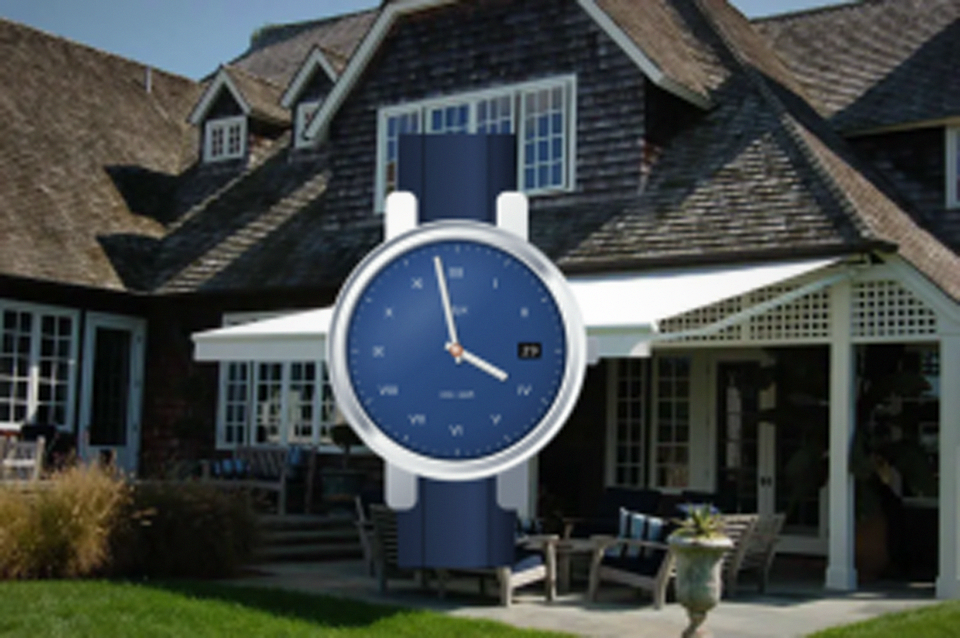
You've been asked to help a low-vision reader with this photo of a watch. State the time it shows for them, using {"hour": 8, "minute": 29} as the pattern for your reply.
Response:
{"hour": 3, "minute": 58}
